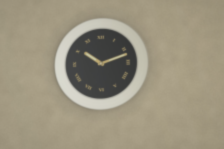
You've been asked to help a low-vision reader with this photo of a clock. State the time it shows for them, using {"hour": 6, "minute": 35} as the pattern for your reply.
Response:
{"hour": 10, "minute": 12}
